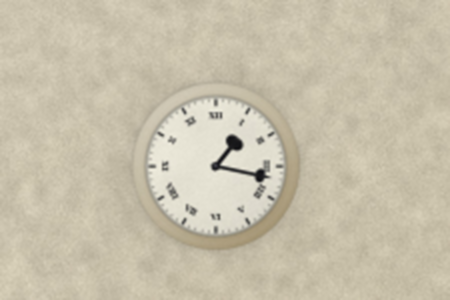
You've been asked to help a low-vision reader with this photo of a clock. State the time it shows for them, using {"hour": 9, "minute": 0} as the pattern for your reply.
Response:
{"hour": 1, "minute": 17}
